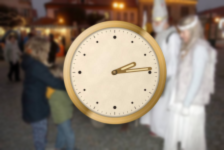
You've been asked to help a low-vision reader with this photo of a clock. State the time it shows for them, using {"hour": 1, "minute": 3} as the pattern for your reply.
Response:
{"hour": 2, "minute": 14}
